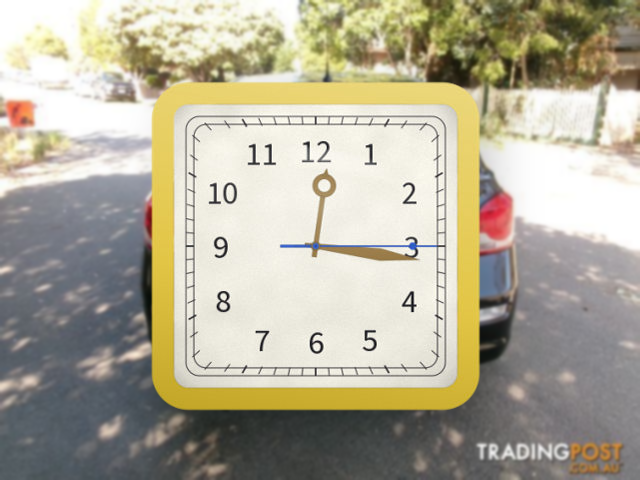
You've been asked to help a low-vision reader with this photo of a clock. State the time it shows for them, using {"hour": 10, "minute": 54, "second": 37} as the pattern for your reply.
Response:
{"hour": 12, "minute": 16, "second": 15}
